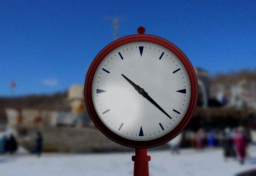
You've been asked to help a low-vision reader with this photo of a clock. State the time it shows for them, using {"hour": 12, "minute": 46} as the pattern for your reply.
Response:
{"hour": 10, "minute": 22}
